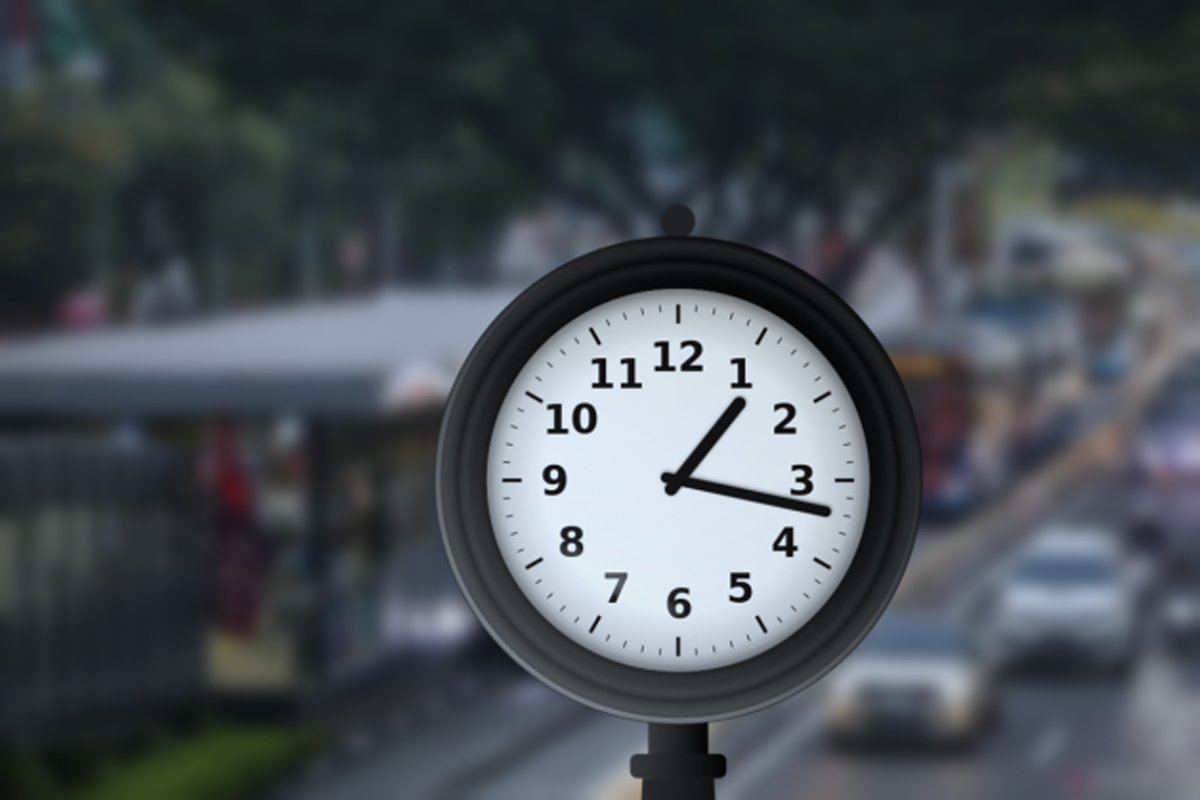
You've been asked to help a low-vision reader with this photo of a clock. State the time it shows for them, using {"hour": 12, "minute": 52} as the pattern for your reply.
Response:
{"hour": 1, "minute": 17}
